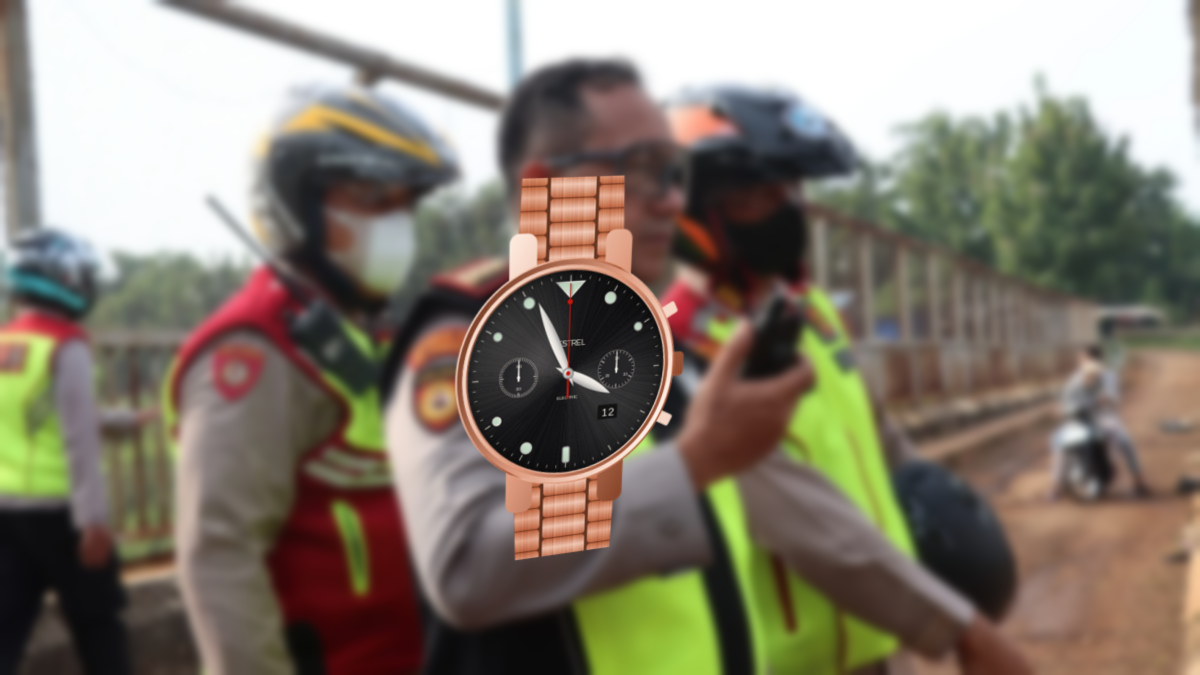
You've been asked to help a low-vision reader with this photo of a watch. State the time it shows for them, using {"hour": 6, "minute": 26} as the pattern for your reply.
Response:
{"hour": 3, "minute": 56}
